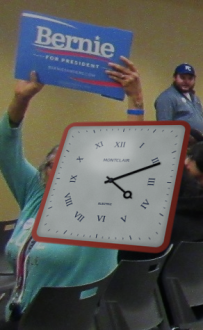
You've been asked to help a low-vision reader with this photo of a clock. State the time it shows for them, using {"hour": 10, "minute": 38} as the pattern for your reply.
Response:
{"hour": 4, "minute": 11}
